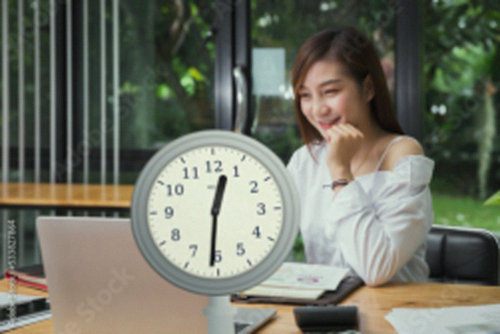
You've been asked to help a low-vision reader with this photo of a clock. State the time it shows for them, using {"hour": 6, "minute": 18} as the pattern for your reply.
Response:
{"hour": 12, "minute": 31}
